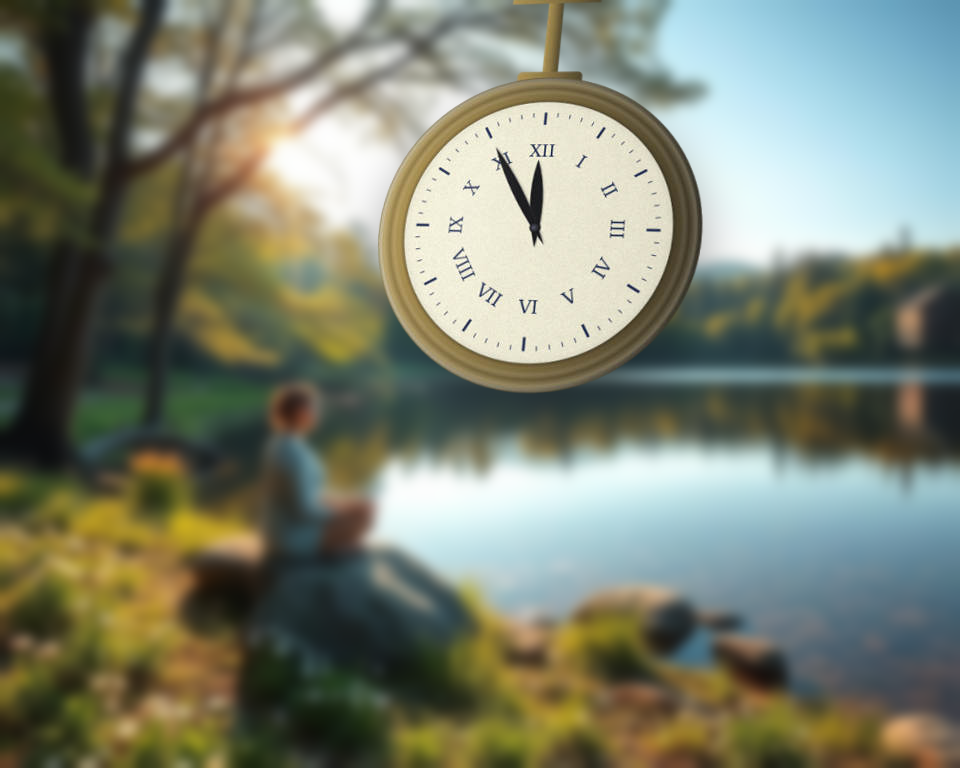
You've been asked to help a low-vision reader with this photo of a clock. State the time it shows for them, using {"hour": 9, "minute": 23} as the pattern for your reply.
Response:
{"hour": 11, "minute": 55}
